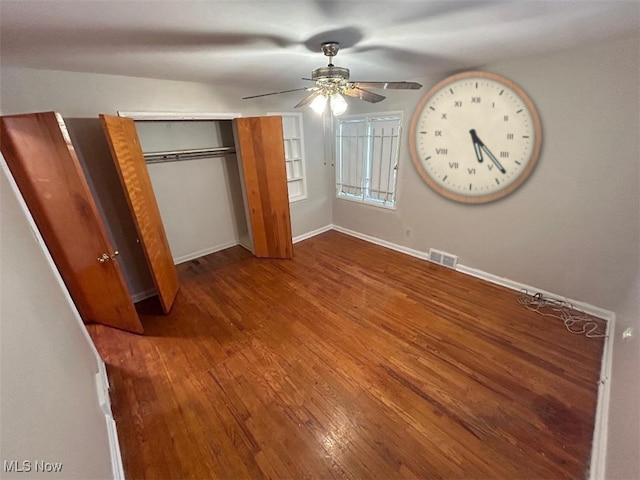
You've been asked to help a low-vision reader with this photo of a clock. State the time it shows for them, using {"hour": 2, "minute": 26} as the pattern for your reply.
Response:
{"hour": 5, "minute": 23}
